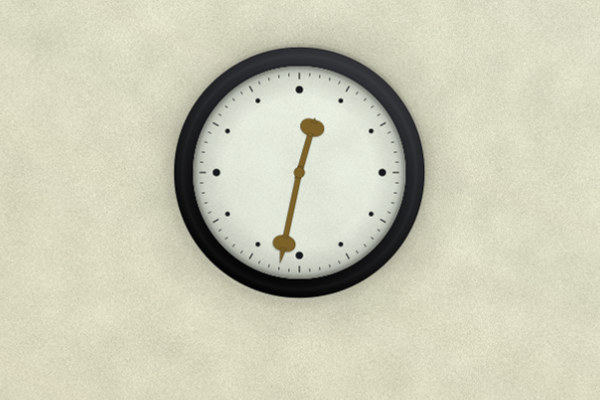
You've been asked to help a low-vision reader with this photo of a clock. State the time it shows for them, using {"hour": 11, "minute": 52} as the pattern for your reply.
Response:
{"hour": 12, "minute": 32}
